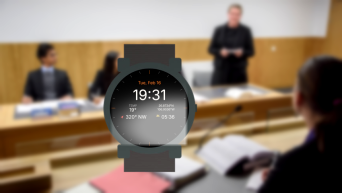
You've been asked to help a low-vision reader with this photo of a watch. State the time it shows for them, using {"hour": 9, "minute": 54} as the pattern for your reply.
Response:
{"hour": 19, "minute": 31}
